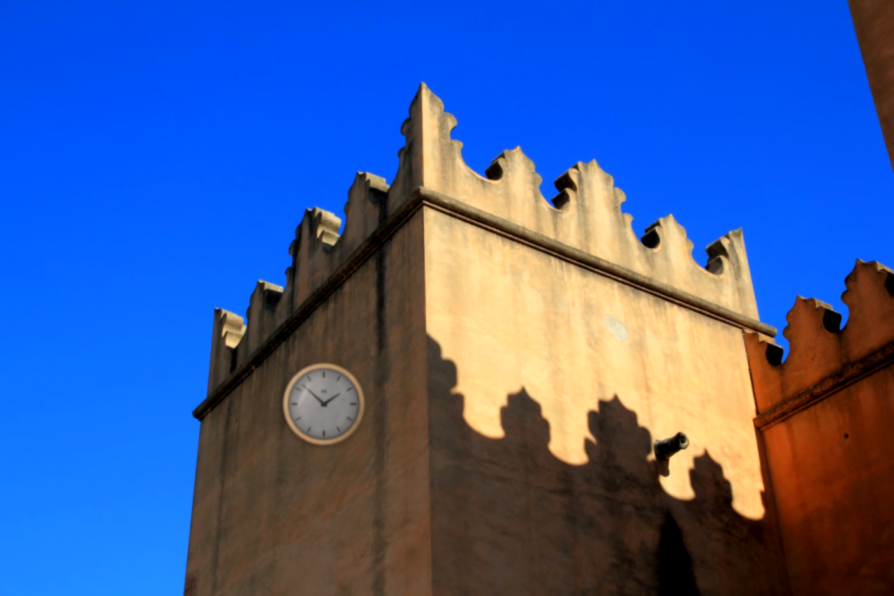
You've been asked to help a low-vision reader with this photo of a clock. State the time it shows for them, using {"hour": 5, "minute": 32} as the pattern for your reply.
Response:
{"hour": 1, "minute": 52}
